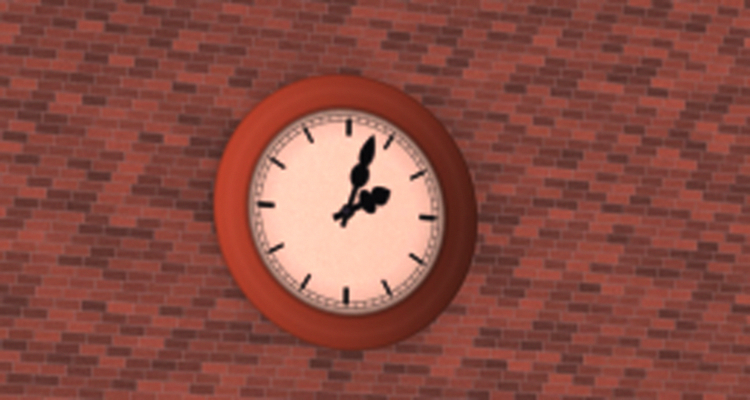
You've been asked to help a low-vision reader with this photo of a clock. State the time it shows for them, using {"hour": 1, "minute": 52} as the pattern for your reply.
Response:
{"hour": 2, "minute": 3}
